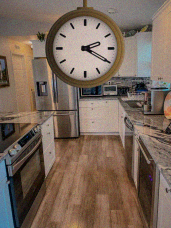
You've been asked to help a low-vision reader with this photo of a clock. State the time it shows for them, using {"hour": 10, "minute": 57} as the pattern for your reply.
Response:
{"hour": 2, "minute": 20}
